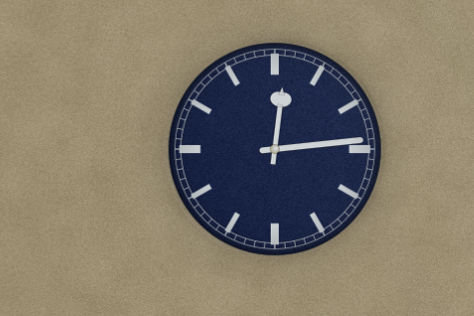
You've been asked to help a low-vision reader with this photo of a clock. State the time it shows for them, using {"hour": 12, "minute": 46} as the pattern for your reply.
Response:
{"hour": 12, "minute": 14}
